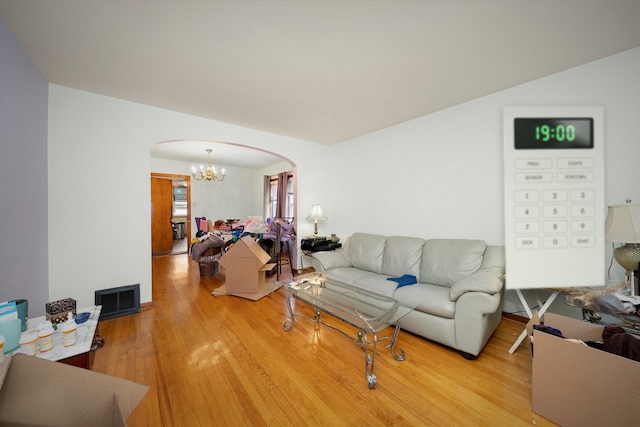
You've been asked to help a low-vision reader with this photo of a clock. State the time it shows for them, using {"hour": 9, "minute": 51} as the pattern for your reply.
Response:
{"hour": 19, "minute": 0}
